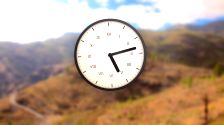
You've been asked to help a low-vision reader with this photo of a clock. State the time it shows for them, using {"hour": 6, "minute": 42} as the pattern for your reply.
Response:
{"hour": 5, "minute": 13}
